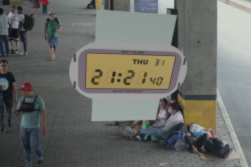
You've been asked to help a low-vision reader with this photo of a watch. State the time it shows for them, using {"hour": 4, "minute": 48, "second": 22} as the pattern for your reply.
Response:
{"hour": 21, "minute": 21, "second": 40}
